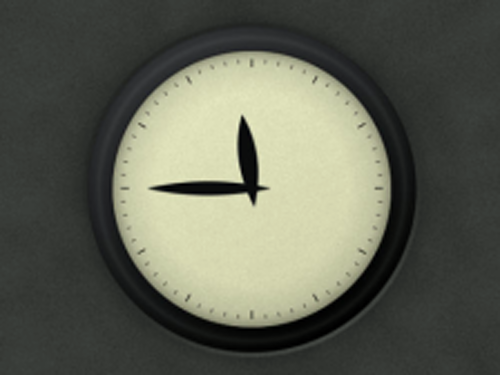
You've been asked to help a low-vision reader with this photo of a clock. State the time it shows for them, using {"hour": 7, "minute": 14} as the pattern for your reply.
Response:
{"hour": 11, "minute": 45}
